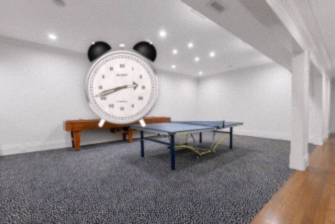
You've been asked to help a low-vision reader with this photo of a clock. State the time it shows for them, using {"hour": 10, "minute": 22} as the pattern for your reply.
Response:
{"hour": 2, "minute": 42}
